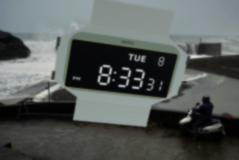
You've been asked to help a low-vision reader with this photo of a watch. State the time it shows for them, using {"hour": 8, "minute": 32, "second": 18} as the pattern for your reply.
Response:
{"hour": 8, "minute": 33, "second": 31}
